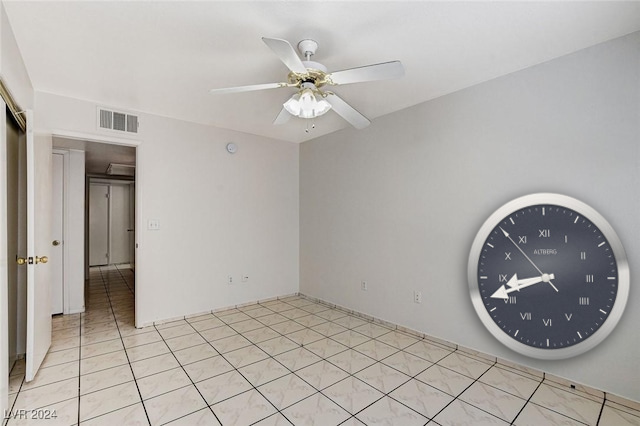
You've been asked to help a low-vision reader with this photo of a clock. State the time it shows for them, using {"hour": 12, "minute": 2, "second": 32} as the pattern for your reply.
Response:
{"hour": 8, "minute": 41, "second": 53}
